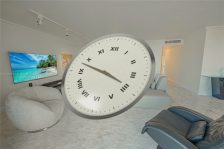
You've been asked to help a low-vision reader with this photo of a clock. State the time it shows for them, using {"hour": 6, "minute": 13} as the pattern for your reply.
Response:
{"hour": 3, "minute": 48}
